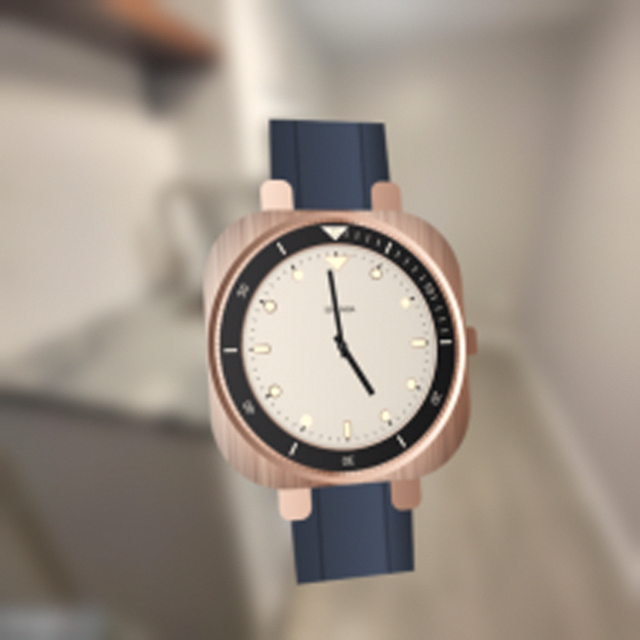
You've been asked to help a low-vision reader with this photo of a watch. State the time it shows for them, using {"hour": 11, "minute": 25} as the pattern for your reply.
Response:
{"hour": 4, "minute": 59}
